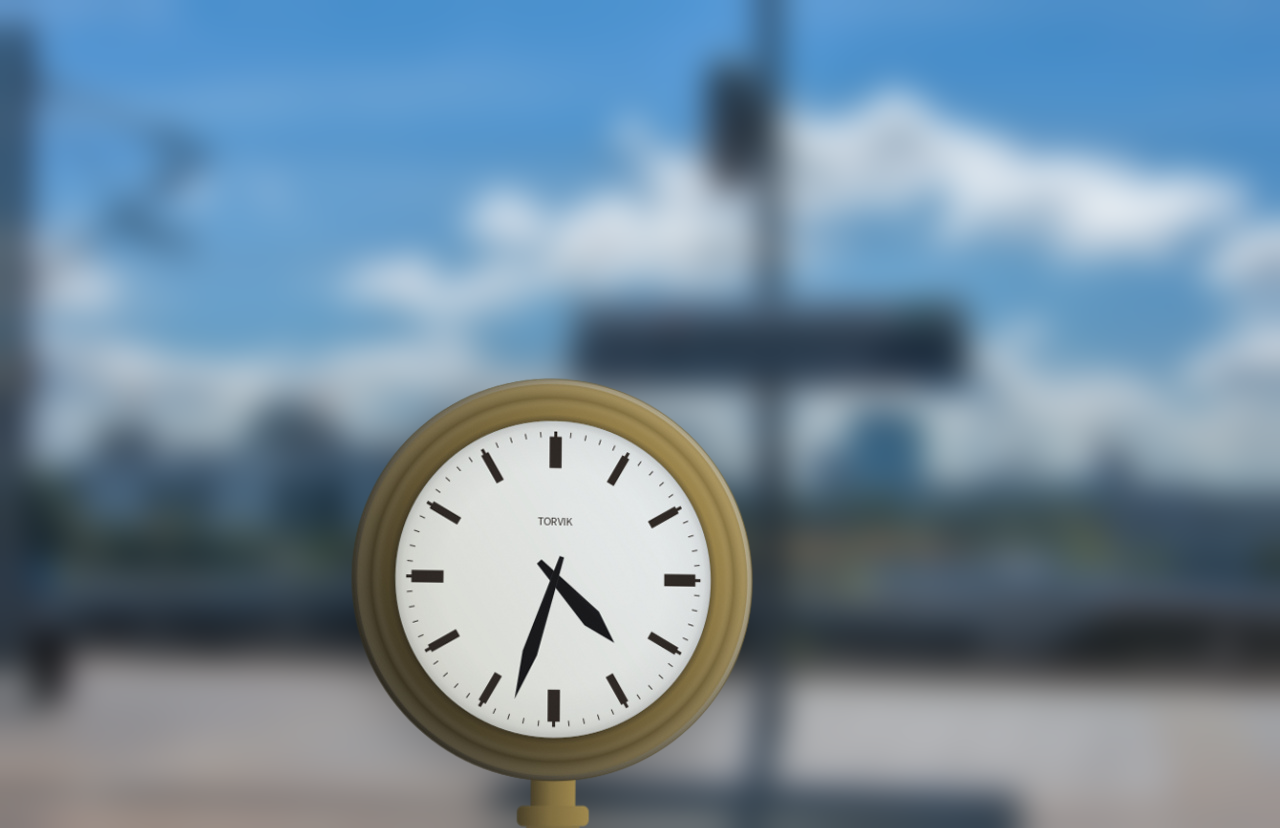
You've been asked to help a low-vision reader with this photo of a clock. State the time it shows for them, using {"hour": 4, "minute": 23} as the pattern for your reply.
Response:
{"hour": 4, "minute": 33}
